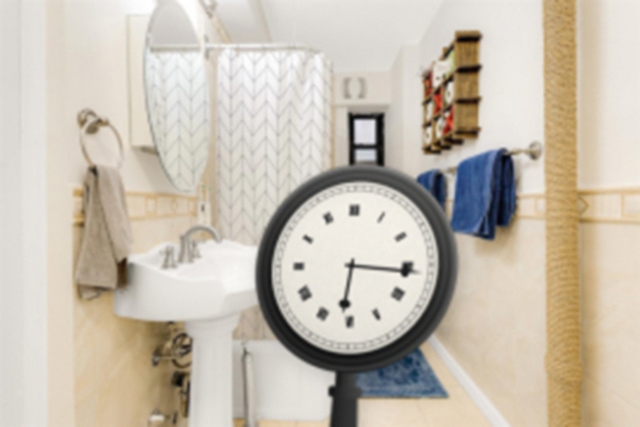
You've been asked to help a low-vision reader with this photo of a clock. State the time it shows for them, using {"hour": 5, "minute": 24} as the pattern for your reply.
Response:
{"hour": 6, "minute": 16}
